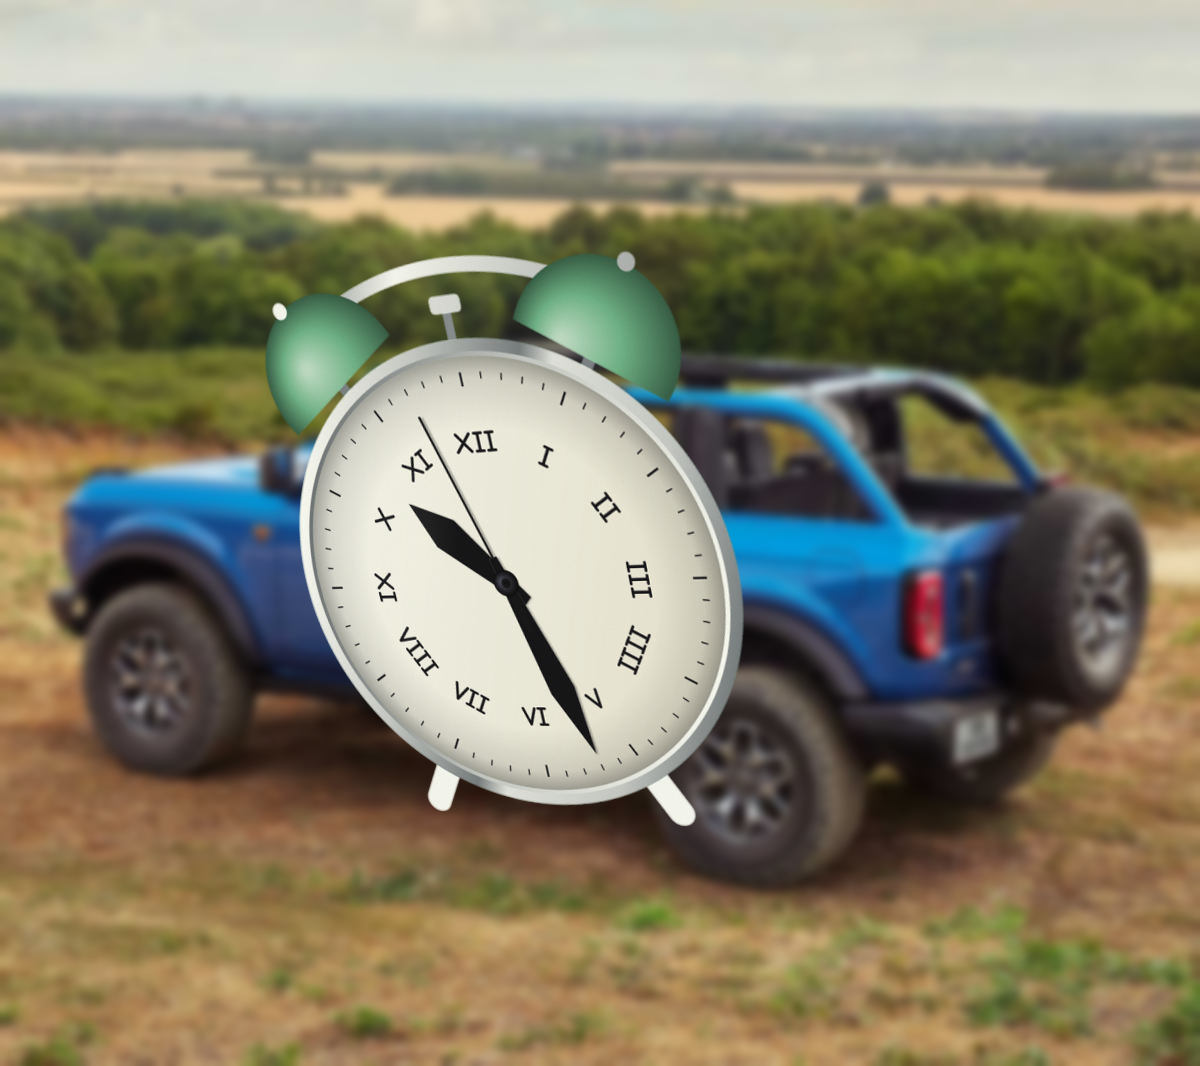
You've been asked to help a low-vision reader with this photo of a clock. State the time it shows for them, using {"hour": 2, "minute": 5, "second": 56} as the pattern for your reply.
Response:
{"hour": 10, "minute": 26, "second": 57}
